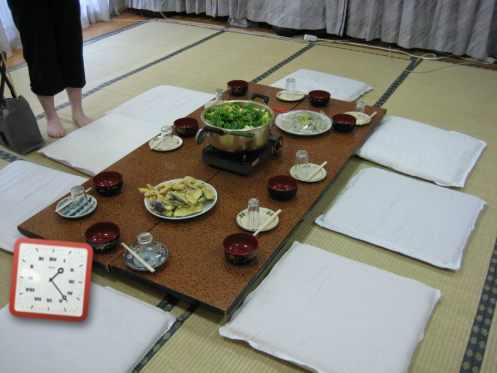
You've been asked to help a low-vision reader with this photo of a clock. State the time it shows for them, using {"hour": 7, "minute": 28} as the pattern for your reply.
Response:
{"hour": 1, "minute": 23}
